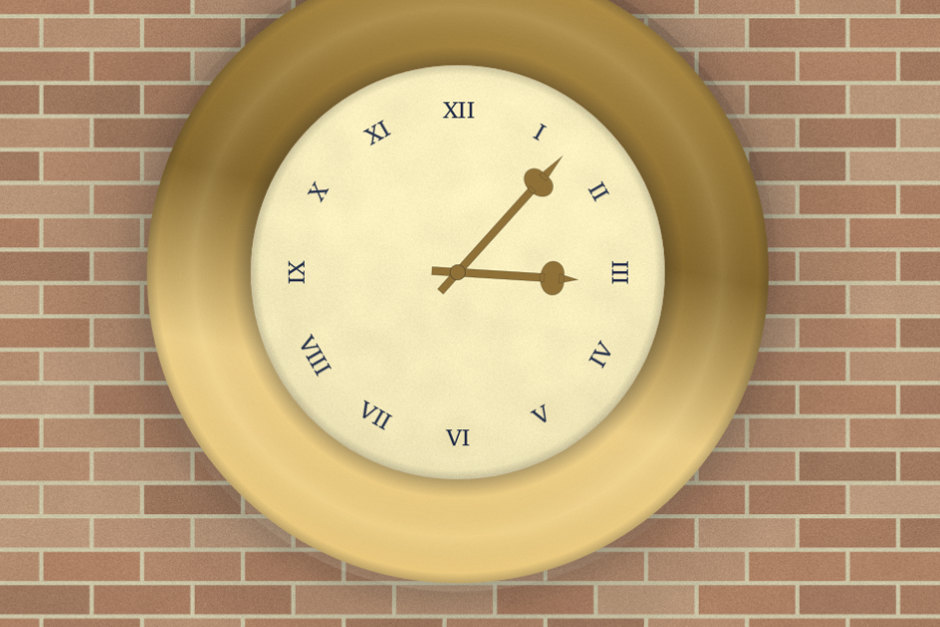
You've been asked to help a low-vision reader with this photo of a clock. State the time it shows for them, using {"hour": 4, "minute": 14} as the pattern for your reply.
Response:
{"hour": 3, "minute": 7}
